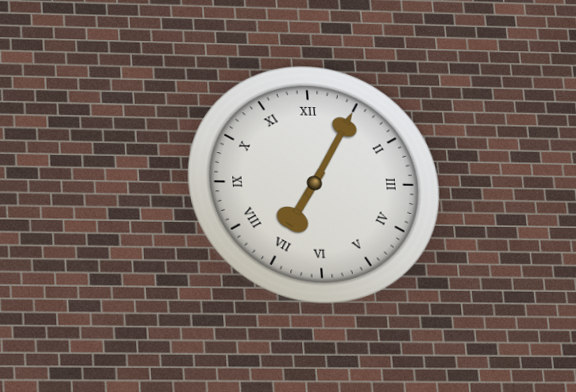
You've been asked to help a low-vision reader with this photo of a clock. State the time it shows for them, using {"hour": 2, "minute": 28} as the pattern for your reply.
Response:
{"hour": 7, "minute": 5}
